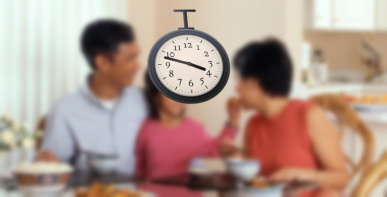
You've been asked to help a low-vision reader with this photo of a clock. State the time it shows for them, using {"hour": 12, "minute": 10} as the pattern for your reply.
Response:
{"hour": 3, "minute": 48}
